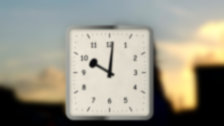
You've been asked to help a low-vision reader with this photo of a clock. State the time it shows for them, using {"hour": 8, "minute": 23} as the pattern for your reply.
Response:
{"hour": 10, "minute": 1}
